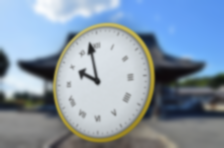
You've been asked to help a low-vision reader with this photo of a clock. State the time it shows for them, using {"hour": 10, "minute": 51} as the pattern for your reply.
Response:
{"hour": 9, "minute": 58}
